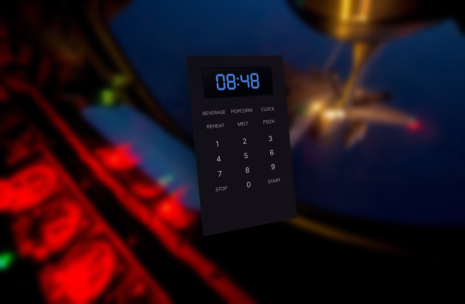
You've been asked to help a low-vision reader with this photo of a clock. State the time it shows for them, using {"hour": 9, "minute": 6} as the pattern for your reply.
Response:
{"hour": 8, "minute": 48}
